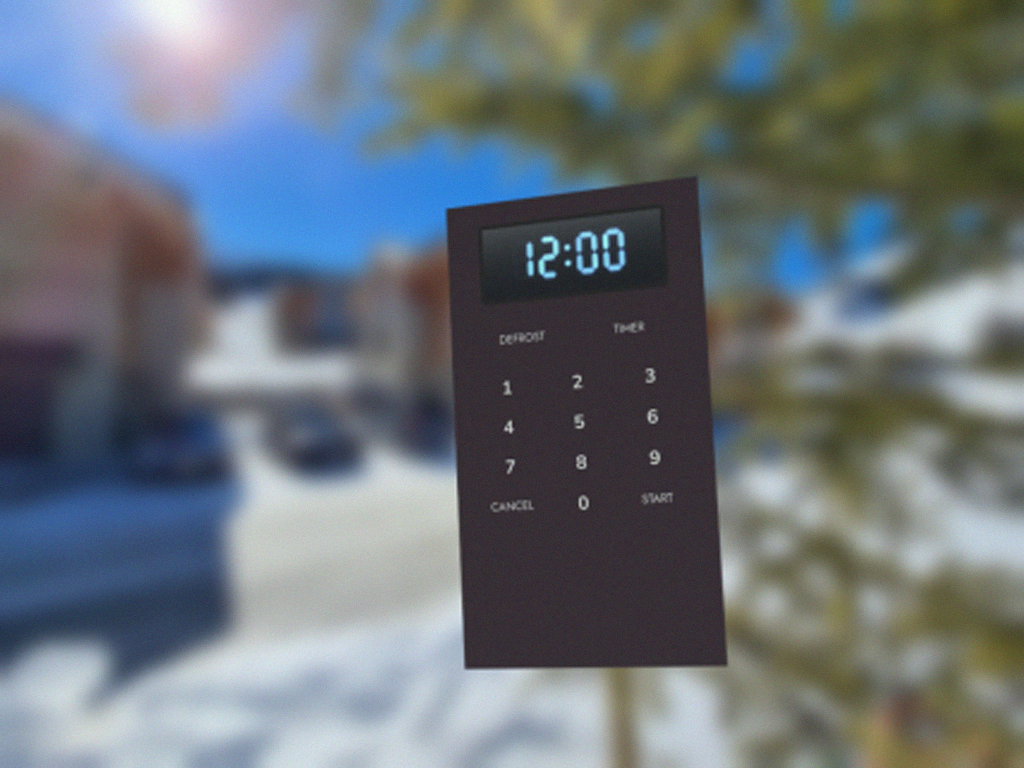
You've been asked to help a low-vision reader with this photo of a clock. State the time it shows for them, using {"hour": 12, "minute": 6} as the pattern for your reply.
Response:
{"hour": 12, "minute": 0}
